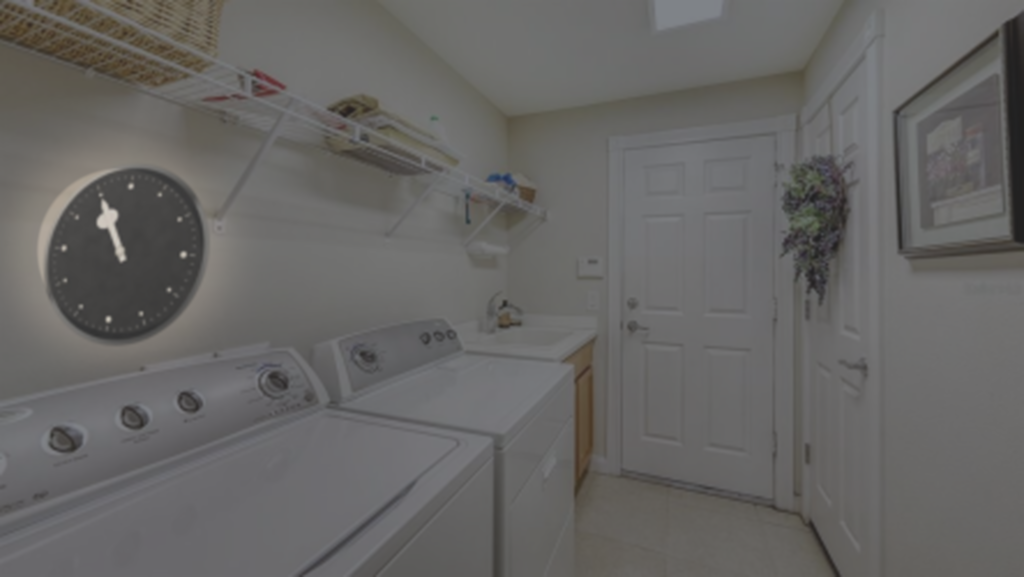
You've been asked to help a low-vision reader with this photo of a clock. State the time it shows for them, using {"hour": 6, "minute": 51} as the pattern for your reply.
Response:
{"hour": 10, "minute": 55}
